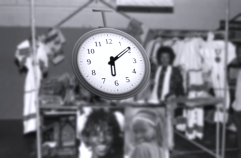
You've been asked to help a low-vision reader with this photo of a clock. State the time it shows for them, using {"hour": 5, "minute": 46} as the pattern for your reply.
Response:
{"hour": 6, "minute": 9}
